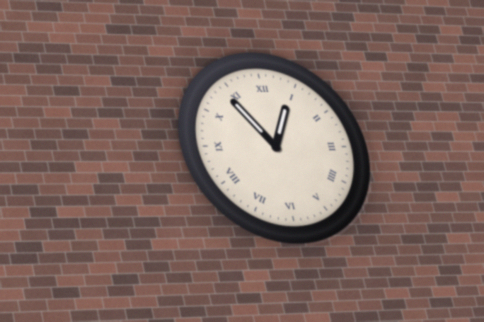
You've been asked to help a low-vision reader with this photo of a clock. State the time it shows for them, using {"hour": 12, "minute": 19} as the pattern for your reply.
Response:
{"hour": 12, "minute": 54}
